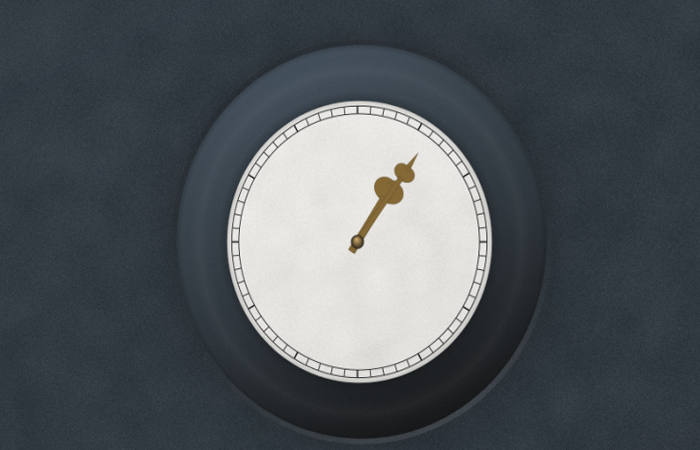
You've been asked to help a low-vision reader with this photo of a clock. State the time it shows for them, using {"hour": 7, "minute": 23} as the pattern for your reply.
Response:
{"hour": 1, "minute": 6}
